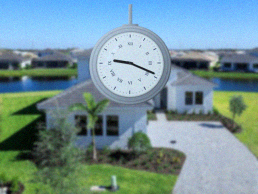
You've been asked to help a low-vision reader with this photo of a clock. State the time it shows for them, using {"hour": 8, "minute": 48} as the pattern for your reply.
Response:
{"hour": 9, "minute": 19}
